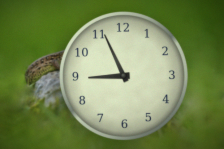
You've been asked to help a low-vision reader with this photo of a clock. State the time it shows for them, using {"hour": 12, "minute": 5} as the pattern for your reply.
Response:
{"hour": 8, "minute": 56}
